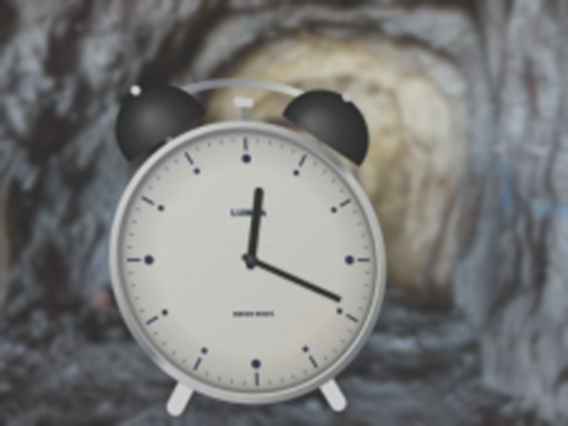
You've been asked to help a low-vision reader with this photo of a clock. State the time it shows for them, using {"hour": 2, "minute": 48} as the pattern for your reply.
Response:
{"hour": 12, "minute": 19}
